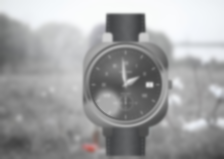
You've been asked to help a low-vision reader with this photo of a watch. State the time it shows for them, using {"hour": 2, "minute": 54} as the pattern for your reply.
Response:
{"hour": 1, "minute": 59}
